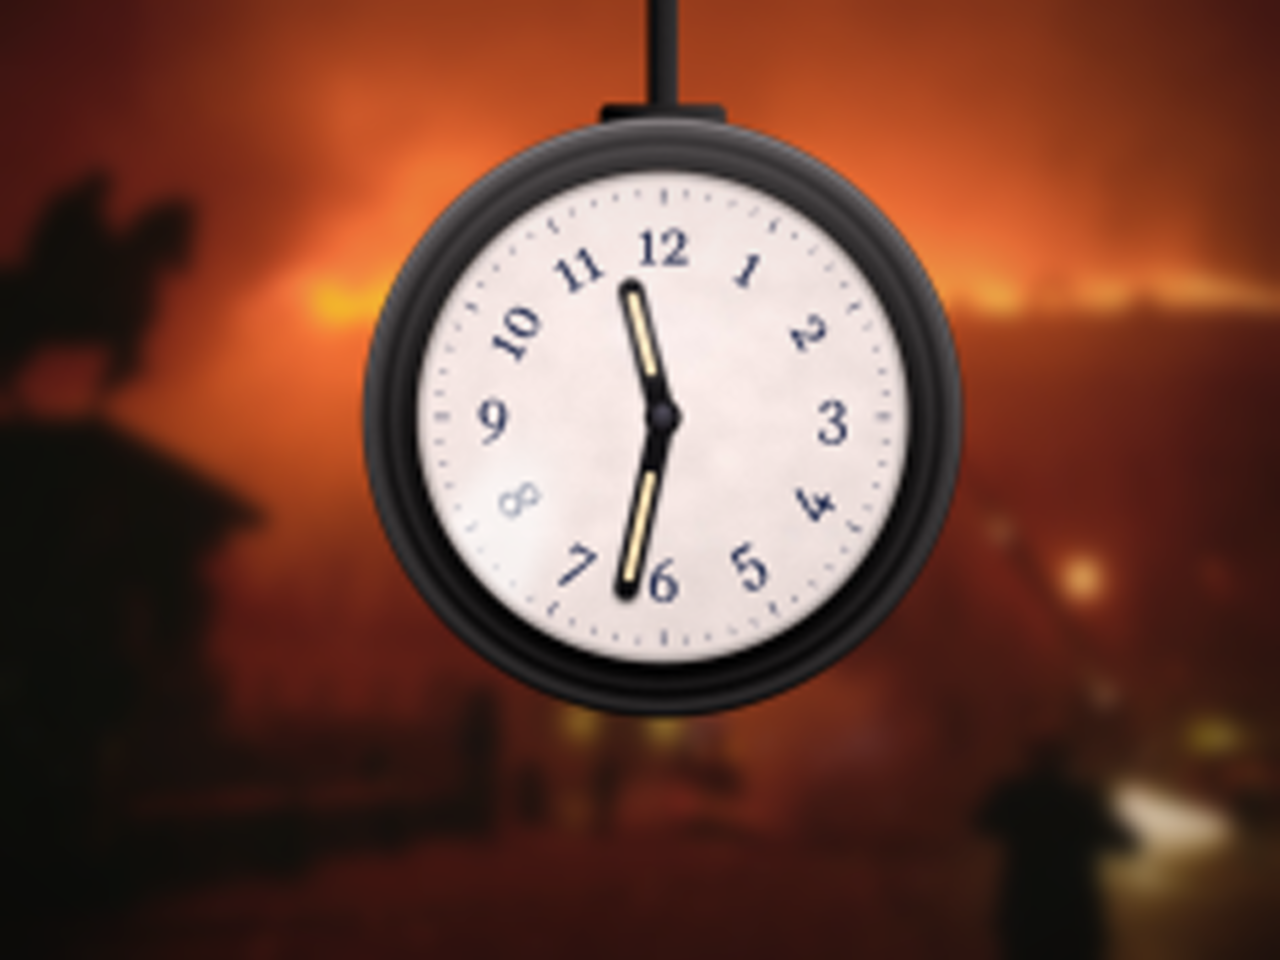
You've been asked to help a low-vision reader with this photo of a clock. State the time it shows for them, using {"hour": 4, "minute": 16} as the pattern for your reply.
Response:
{"hour": 11, "minute": 32}
